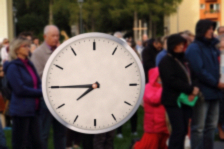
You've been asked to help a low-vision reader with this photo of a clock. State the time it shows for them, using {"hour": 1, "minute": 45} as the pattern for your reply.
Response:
{"hour": 7, "minute": 45}
